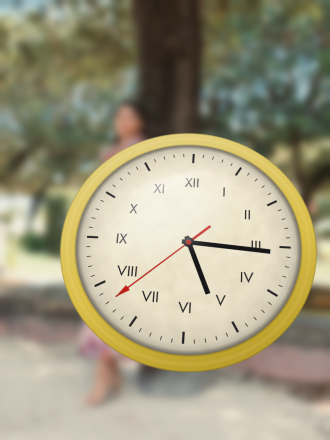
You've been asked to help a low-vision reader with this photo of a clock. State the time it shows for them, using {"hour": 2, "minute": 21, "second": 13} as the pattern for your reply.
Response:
{"hour": 5, "minute": 15, "second": 38}
